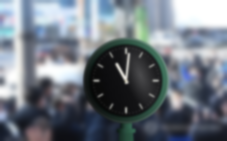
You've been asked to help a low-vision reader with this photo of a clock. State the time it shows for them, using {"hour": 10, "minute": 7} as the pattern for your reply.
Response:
{"hour": 11, "minute": 1}
